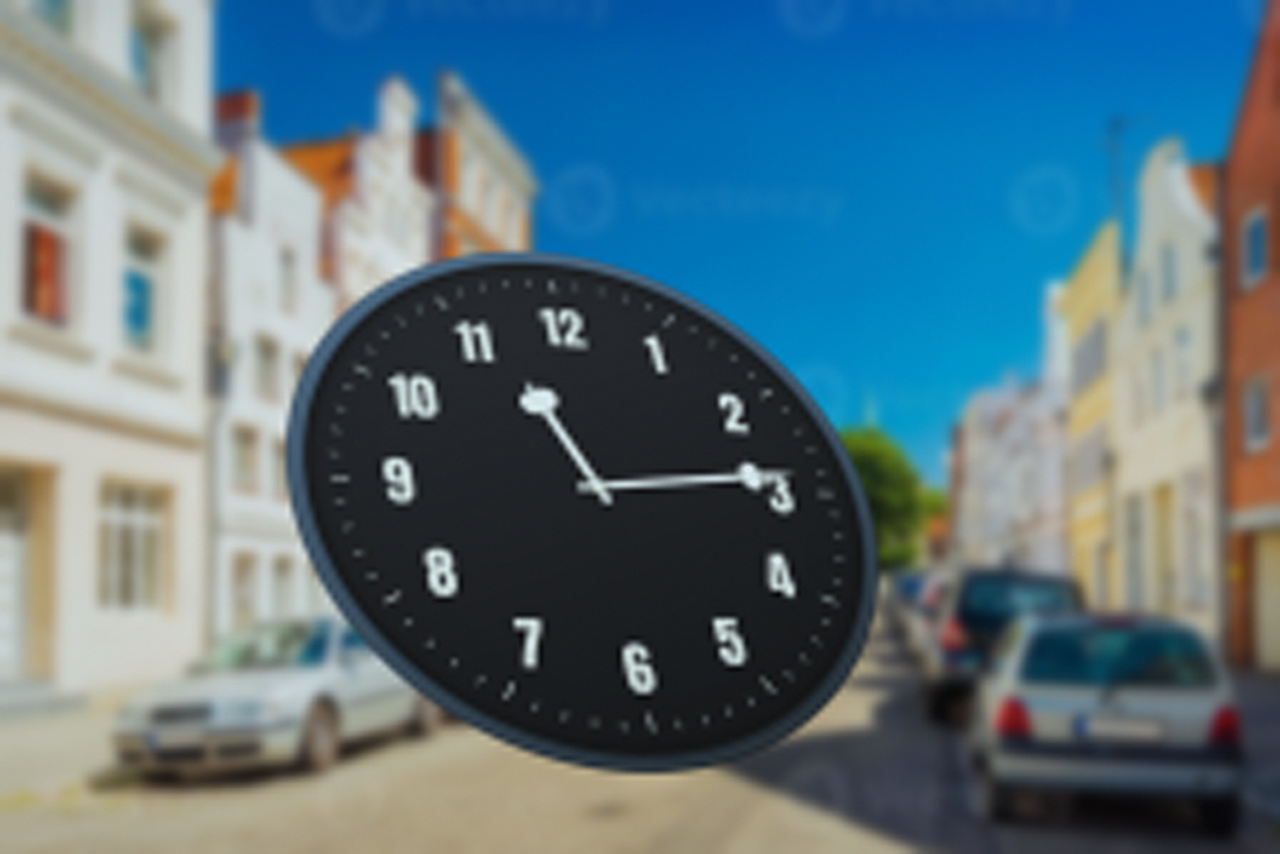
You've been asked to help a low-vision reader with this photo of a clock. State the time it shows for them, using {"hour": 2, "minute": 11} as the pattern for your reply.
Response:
{"hour": 11, "minute": 14}
